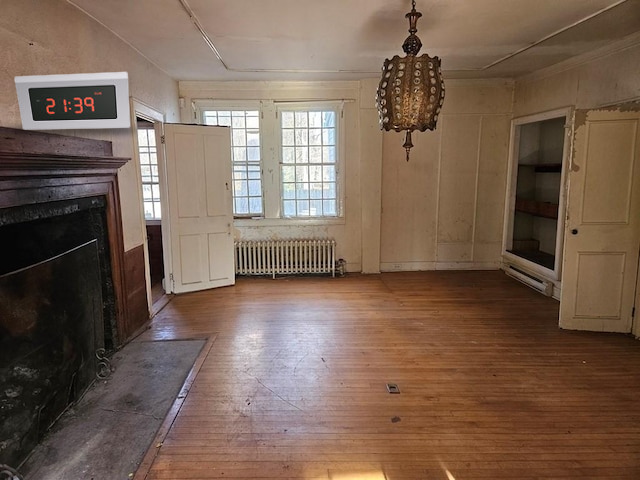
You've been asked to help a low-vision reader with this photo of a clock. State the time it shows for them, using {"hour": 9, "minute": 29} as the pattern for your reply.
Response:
{"hour": 21, "minute": 39}
